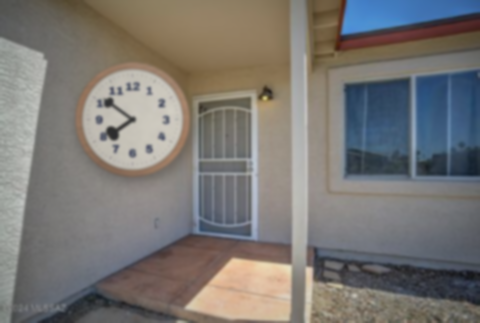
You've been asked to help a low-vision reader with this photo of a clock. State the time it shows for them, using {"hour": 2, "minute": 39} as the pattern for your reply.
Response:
{"hour": 7, "minute": 51}
